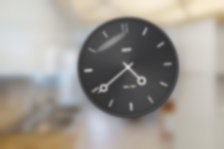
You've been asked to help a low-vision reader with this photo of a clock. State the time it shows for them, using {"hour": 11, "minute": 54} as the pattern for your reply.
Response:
{"hour": 4, "minute": 39}
